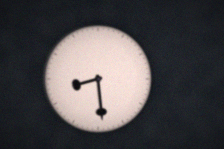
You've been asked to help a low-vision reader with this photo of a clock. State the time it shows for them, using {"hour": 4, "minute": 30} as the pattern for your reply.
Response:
{"hour": 8, "minute": 29}
